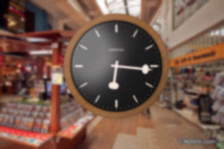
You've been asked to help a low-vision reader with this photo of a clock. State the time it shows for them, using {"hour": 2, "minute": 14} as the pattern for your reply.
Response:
{"hour": 6, "minute": 16}
